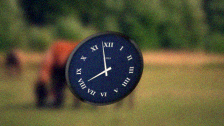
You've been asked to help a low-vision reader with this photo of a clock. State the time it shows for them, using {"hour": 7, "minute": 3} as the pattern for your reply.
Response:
{"hour": 7, "minute": 58}
